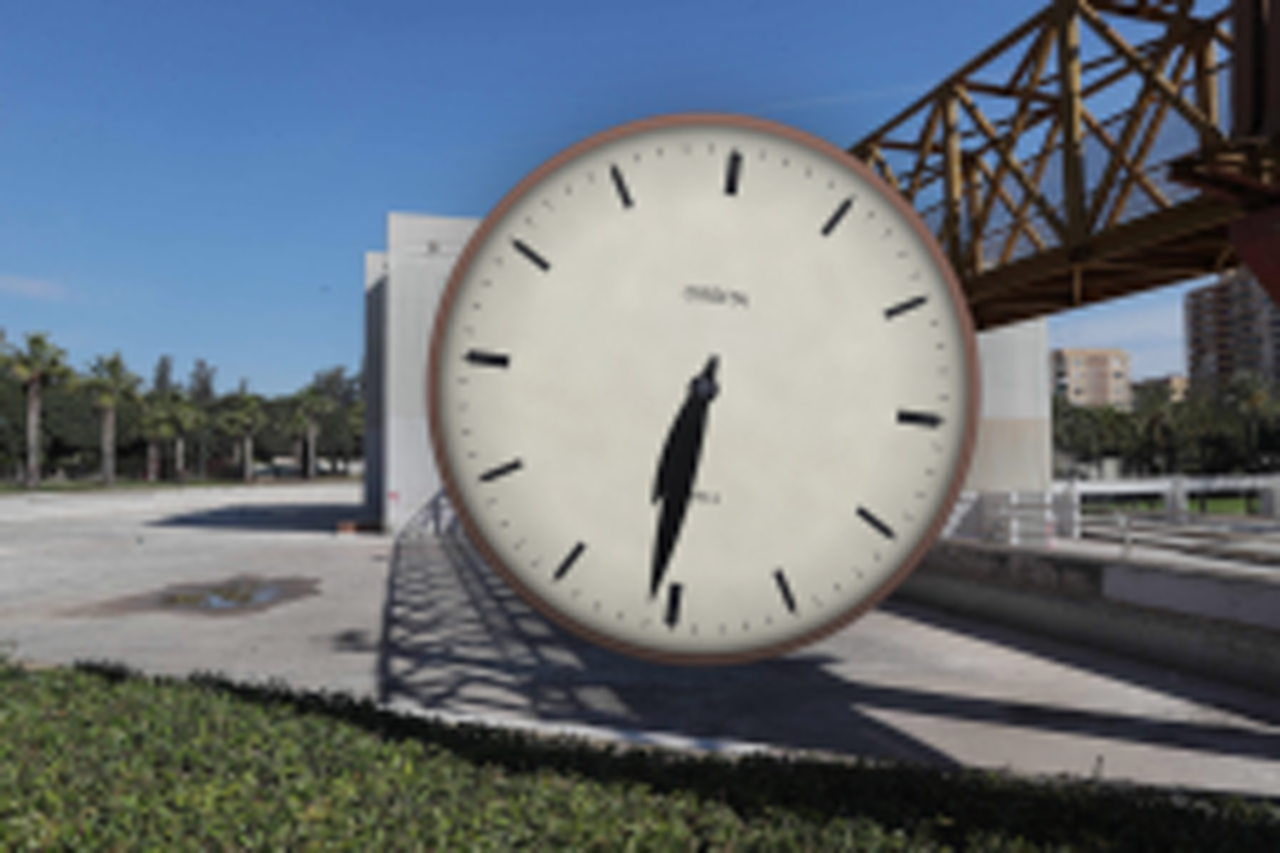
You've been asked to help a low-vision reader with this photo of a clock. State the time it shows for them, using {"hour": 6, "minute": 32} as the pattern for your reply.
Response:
{"hour": 6, "minute": 31}
